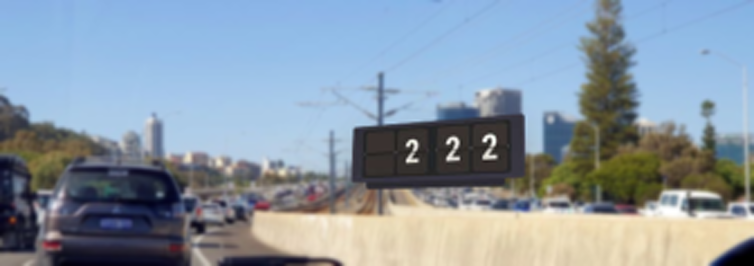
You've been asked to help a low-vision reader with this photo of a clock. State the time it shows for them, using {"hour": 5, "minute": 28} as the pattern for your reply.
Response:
{"hour": 2, "minute": 22}
